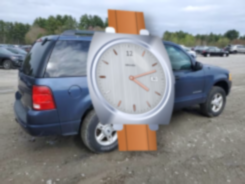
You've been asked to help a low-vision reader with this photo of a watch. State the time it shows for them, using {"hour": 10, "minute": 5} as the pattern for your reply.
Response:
{"hour": 4, "minute": 12}
